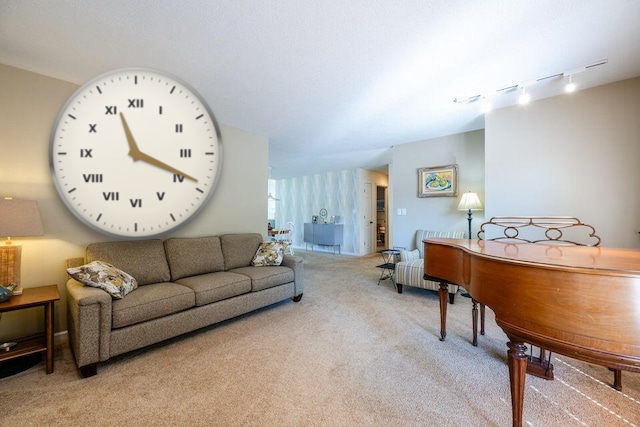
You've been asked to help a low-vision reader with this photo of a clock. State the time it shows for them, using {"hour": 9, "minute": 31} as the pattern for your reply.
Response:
{"hour": 11, "minute": 19}
